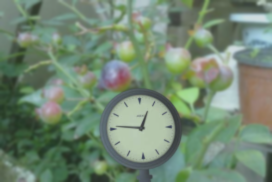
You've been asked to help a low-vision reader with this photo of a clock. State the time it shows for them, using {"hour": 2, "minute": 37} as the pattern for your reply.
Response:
{"hour": 12, "minute": 46}
